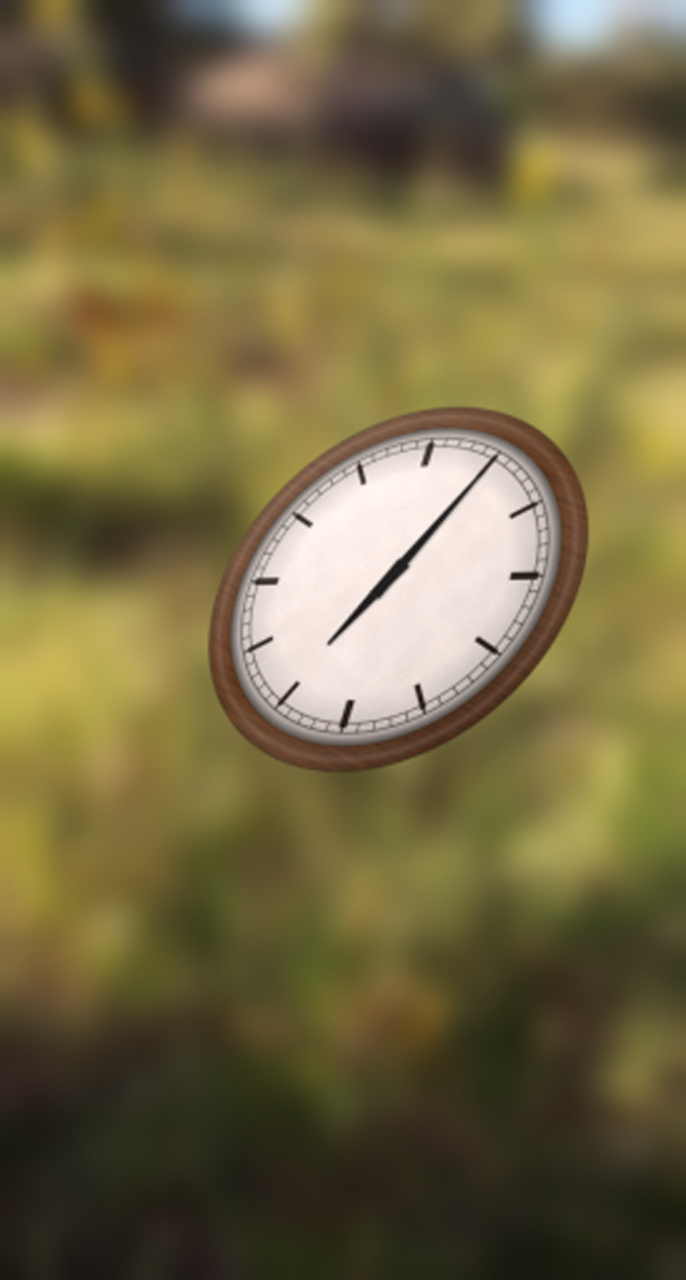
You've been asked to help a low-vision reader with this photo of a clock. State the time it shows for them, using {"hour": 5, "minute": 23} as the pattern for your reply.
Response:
{"hour": 7, "minute": 5}
